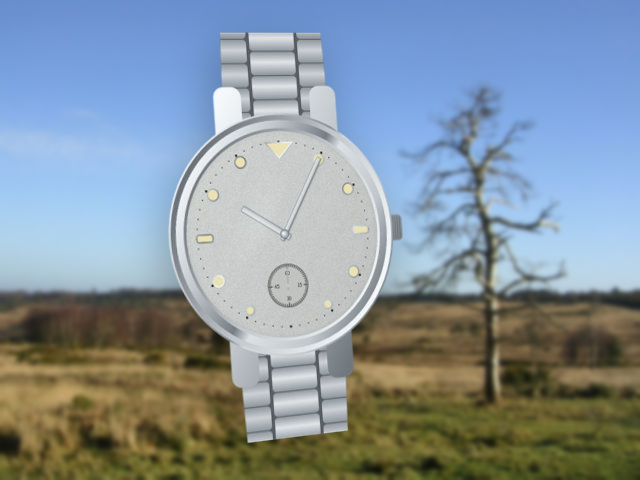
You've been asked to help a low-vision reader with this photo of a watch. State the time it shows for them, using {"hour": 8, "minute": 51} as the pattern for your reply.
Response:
{"hour": 10, "minute": 5}
